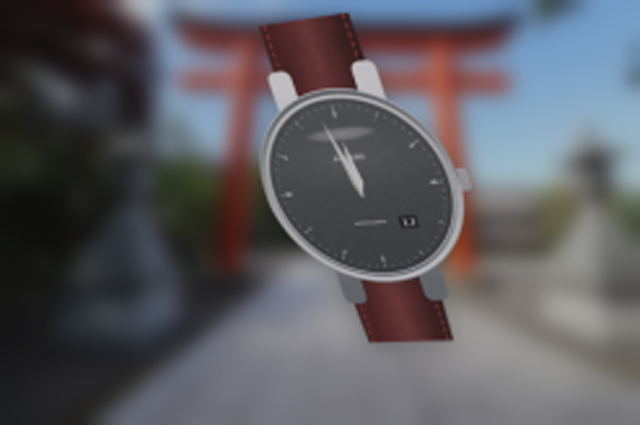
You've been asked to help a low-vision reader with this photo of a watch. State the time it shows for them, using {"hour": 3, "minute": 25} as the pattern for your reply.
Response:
{"hour": 11, "minute": 58}
